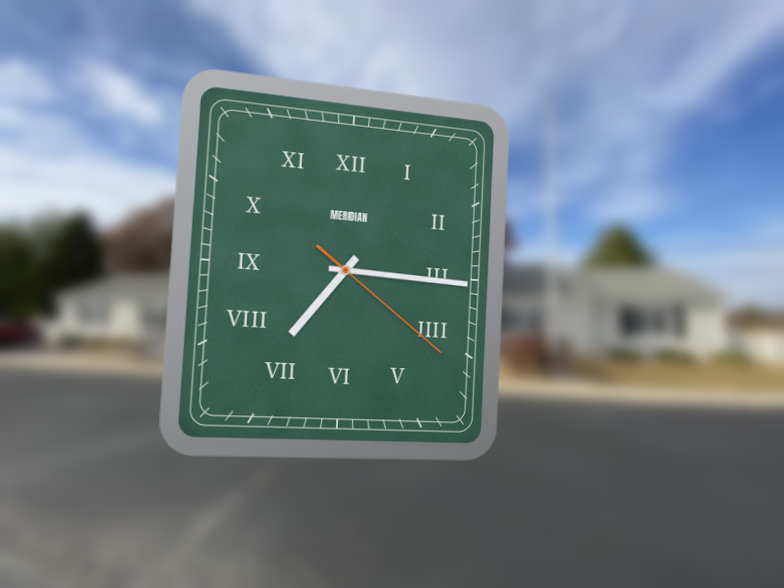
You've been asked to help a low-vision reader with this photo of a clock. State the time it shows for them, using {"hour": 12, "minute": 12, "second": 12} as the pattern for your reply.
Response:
{"hour": 7, "minute": 15, "second": 21}
